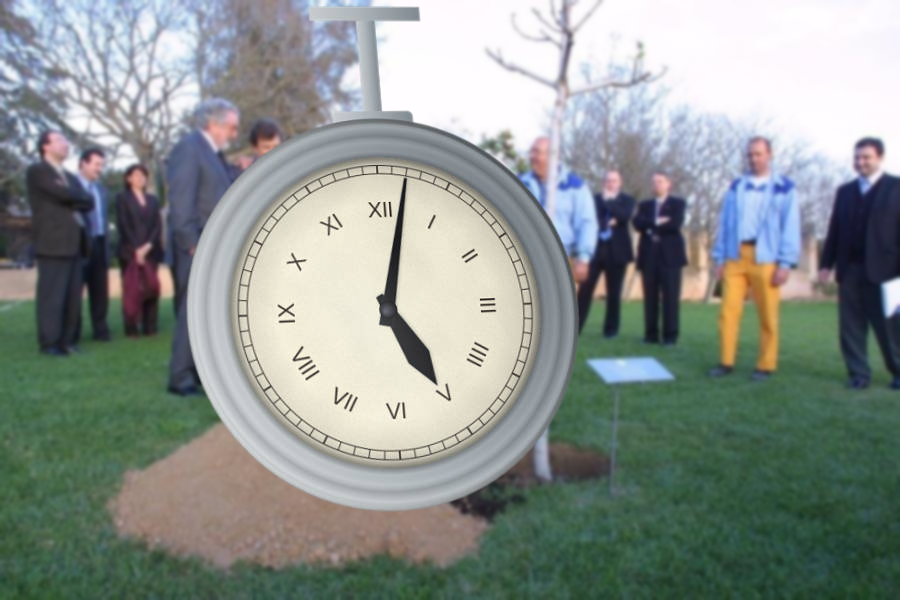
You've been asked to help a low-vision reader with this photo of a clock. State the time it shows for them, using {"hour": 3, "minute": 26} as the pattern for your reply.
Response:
{"hour": 5, "minute": 2}
